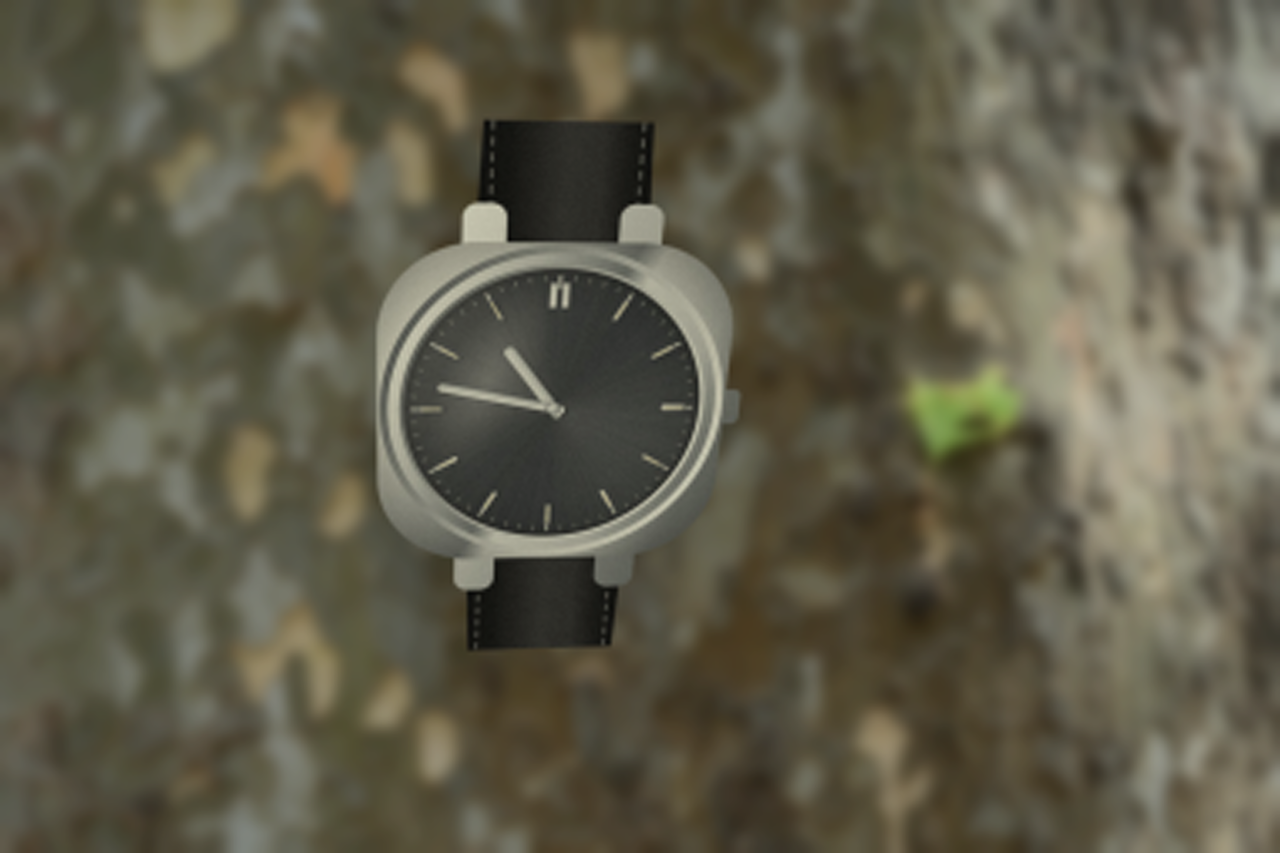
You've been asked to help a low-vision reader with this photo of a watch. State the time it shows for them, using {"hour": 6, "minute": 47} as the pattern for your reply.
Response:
{"hour": 10, "minute": 47}
